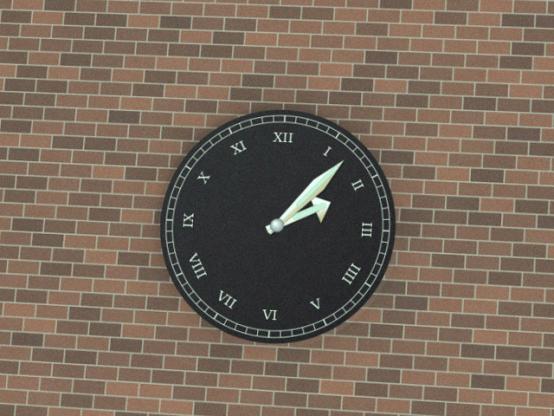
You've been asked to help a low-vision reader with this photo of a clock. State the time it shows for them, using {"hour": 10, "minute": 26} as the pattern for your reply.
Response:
{"hour": 2, "minute": 7}
